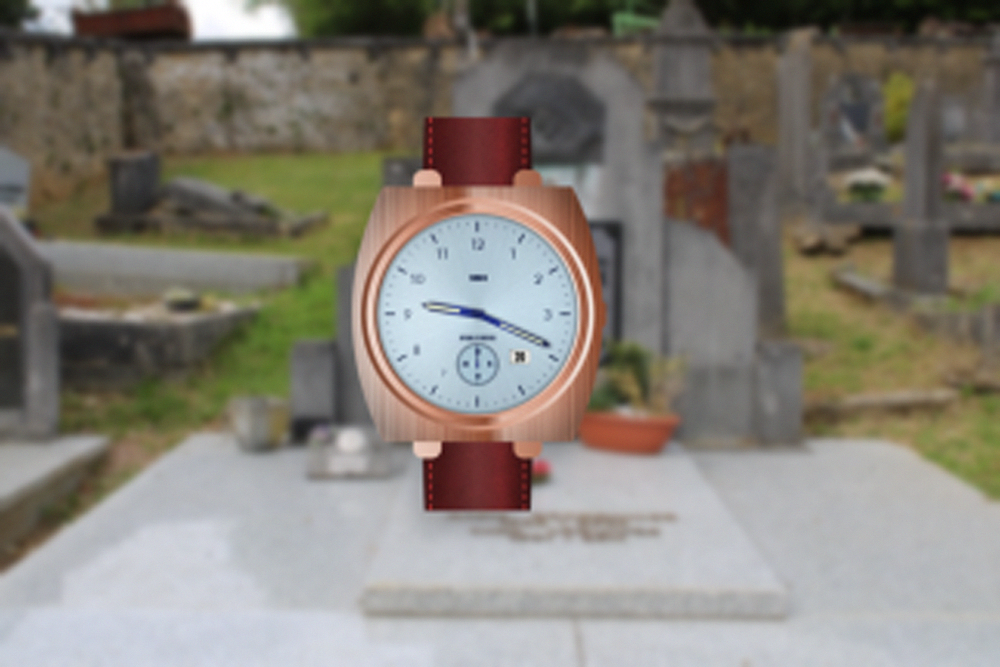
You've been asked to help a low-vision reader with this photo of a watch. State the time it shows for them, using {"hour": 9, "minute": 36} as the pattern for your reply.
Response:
{"hour": 9, "minute": 19}
